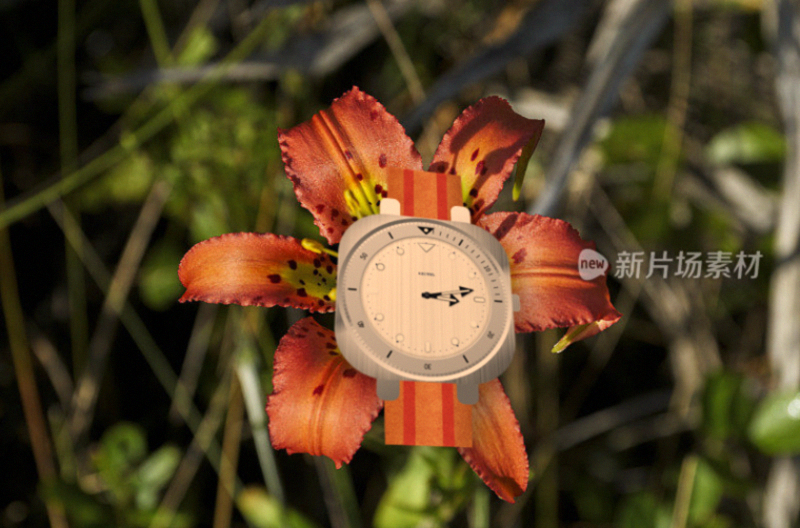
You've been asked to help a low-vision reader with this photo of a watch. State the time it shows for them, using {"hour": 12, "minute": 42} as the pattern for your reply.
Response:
{"hour": 3, "minute": 13}
